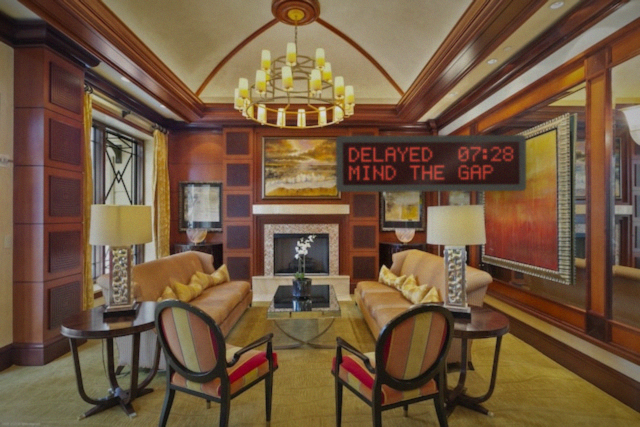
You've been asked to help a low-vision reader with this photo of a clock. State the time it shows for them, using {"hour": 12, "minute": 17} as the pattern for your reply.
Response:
{"hour": 7, "minute": 28}
